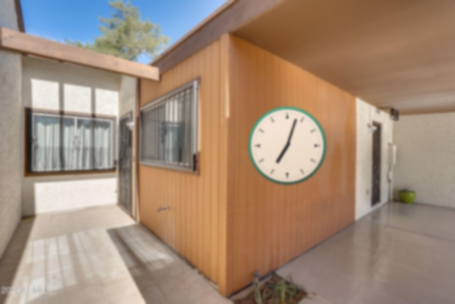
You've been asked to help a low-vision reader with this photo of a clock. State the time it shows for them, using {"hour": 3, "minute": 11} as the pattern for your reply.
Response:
{"hour": 7, "minute": 3}
